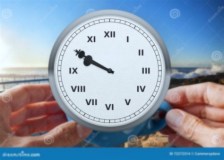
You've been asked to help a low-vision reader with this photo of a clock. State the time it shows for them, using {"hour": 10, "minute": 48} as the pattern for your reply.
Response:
{"hour": 9, "minute": 50}
